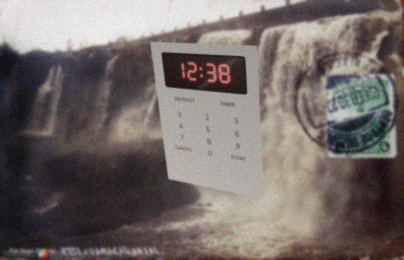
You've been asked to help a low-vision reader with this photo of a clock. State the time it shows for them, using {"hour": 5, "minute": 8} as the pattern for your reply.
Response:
{"hour": 12, "minute": 38}
